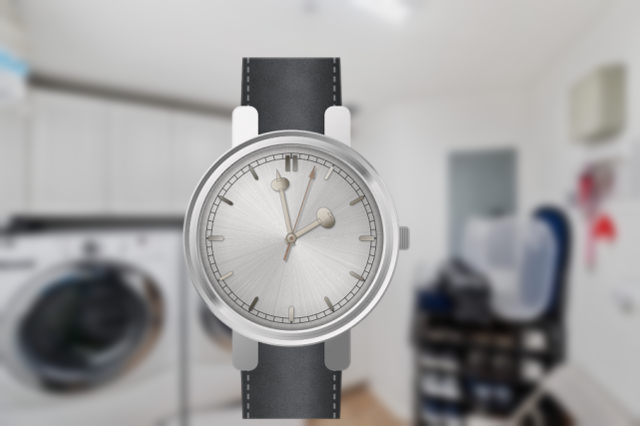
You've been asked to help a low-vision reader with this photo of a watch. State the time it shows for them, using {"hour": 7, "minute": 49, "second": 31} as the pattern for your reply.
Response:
{"hour": 1, "minute": 58, "second": 3}
